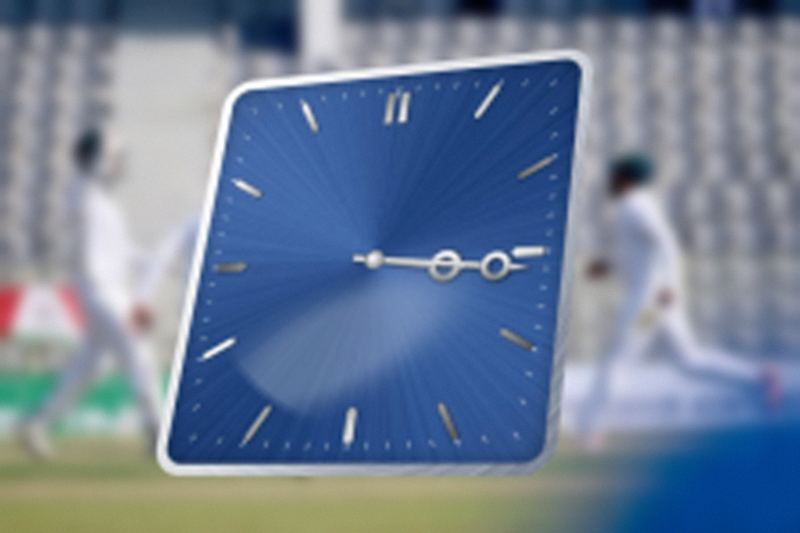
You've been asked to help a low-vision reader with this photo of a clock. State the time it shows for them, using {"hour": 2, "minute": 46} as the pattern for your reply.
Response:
{"hour": 3, "minute": 16}
